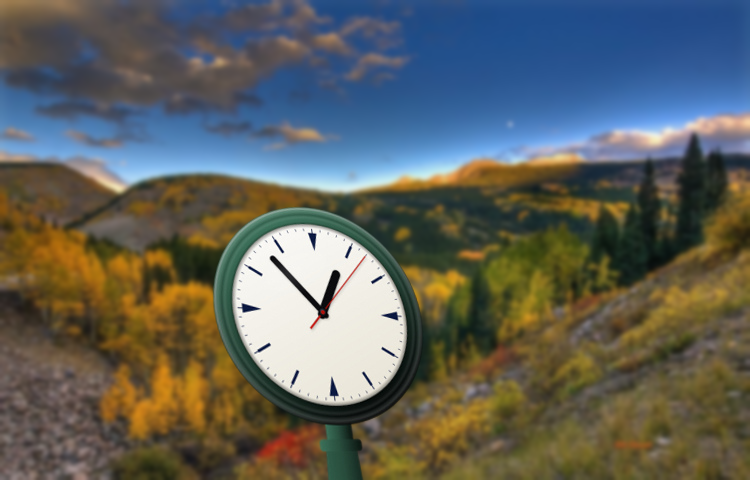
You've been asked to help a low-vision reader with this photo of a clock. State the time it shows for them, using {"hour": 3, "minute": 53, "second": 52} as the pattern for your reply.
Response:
{"hour": 12, "minute": 53, "second": 7}
